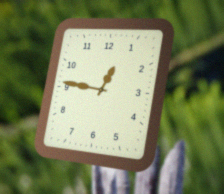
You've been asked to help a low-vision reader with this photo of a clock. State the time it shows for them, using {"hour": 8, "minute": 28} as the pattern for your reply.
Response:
{"hour": 12, "minute": 46}
